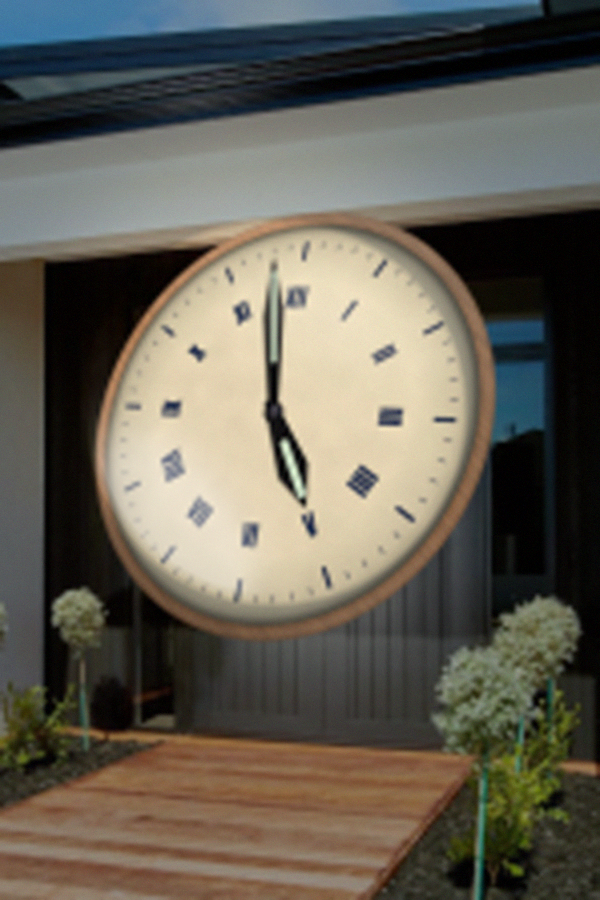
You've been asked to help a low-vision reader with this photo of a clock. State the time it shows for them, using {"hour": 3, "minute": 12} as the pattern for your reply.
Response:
{"hour": 4, "minute": 58}
